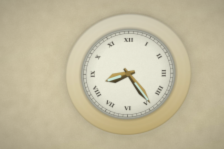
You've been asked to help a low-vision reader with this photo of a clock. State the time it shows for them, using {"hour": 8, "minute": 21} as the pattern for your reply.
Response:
{"hour": 8, "minute": 24}
